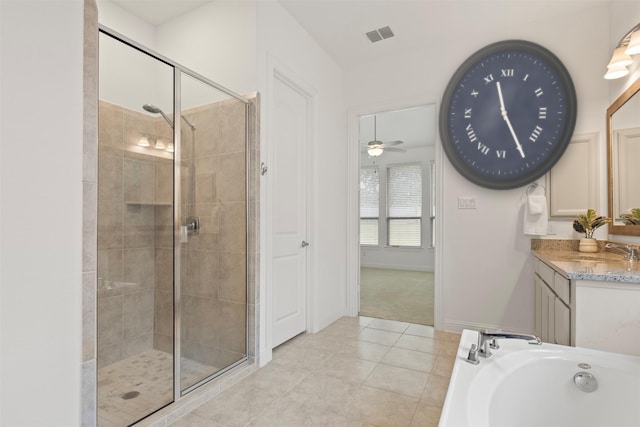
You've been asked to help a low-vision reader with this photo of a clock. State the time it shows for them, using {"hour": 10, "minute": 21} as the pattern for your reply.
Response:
{"hour": 11, "minute": 25}
